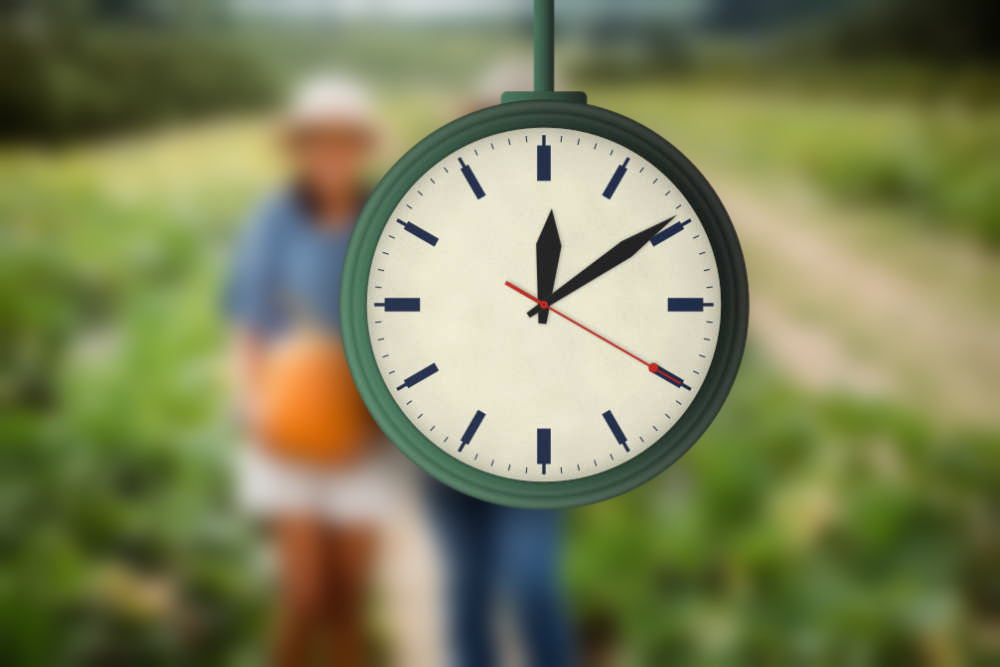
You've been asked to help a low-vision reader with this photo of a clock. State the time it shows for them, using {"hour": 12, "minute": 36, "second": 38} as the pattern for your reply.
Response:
{"hour": 12, "minute": 9, "second": 20}
